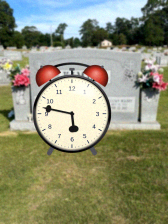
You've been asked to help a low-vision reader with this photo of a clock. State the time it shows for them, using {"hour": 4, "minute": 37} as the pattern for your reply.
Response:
{"hour": 5, "minute": 47}
